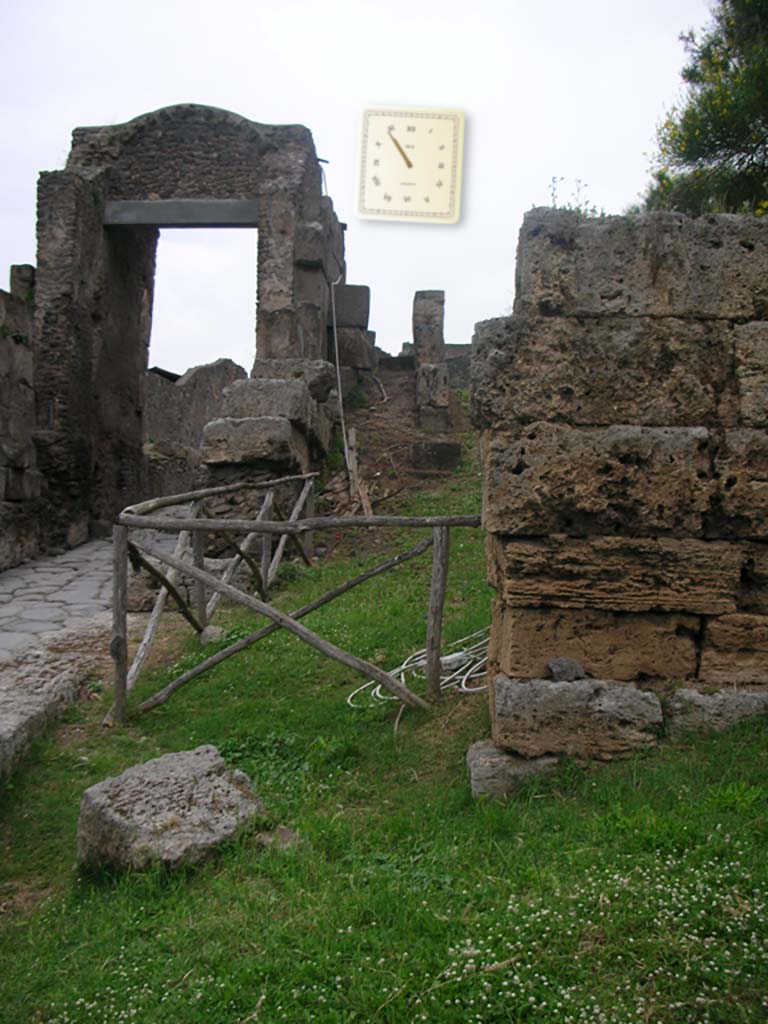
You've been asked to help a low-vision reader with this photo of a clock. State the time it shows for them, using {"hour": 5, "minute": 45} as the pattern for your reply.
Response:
{"hour": 10, "minute": 54}
